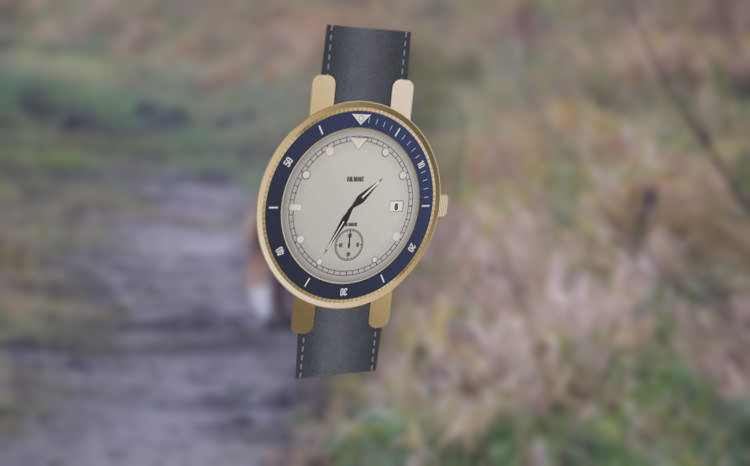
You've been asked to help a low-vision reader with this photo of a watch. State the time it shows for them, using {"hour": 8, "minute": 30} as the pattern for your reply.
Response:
{"hour": 1, "minute": 35}
